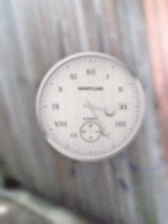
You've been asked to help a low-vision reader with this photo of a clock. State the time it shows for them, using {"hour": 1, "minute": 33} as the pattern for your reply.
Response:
{"hour": 3, "minute": 25}
